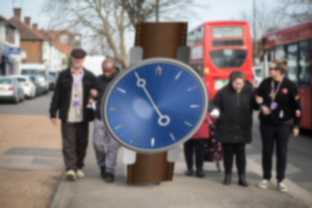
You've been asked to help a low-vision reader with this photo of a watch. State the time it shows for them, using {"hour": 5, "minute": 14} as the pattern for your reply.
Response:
{"hour": 4, "minute": 55}
